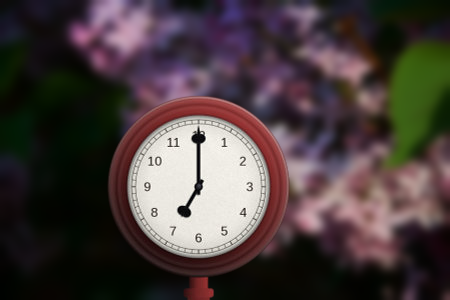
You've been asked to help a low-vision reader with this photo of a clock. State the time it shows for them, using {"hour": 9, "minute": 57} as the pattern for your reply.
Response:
{"hour": 7, "minute": 0}
